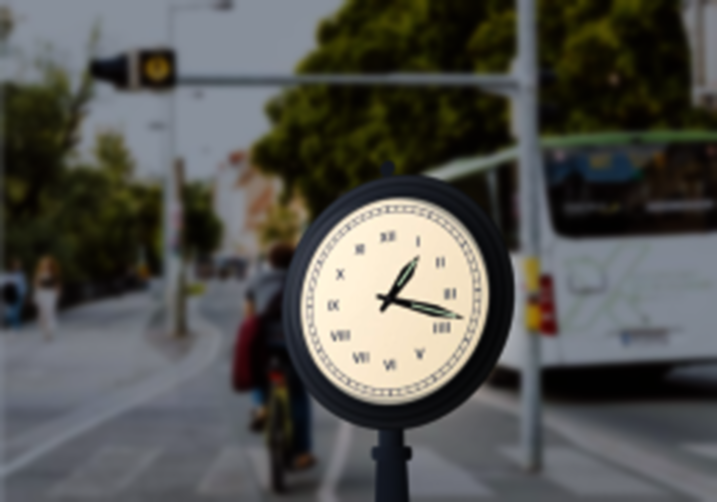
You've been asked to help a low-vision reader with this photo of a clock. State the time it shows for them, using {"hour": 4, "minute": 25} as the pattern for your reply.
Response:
{"hour": 1, "minute": 18}
